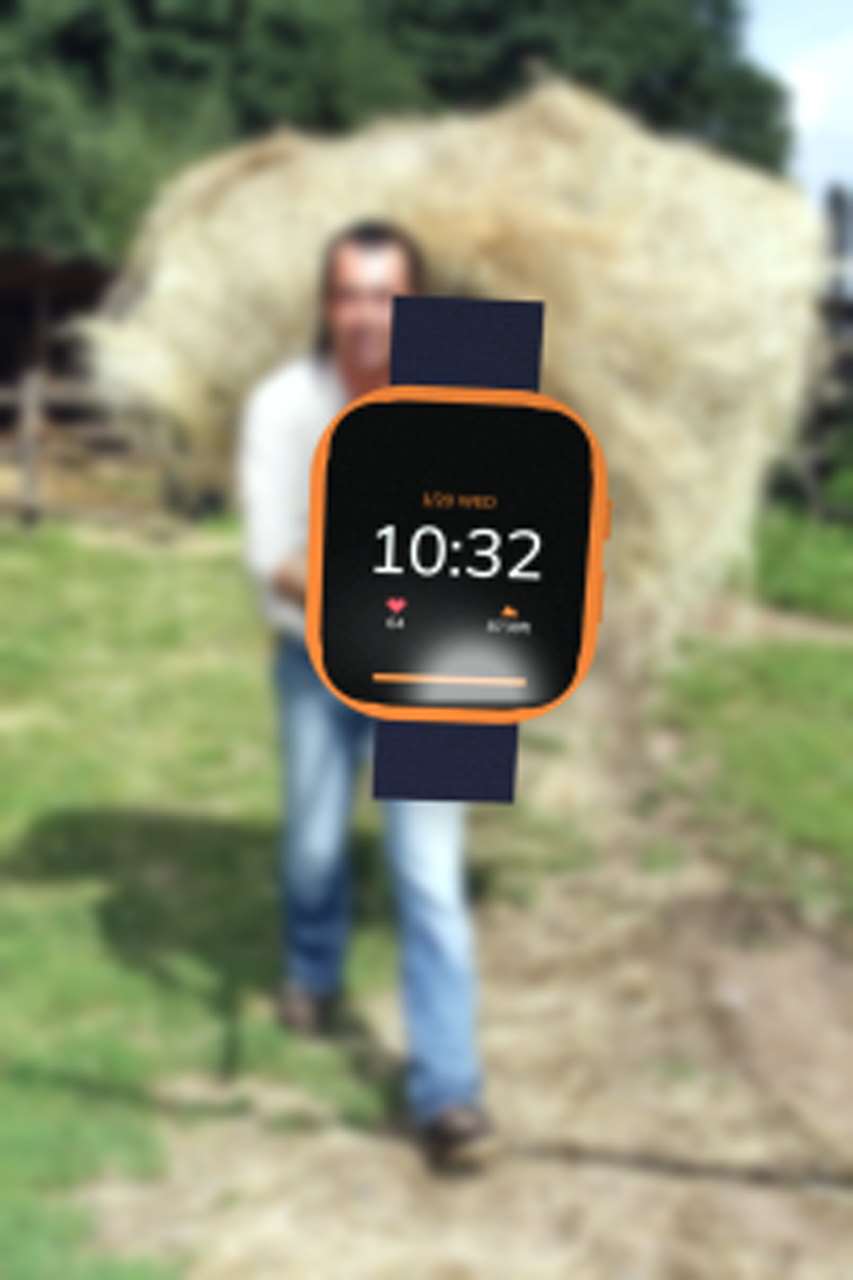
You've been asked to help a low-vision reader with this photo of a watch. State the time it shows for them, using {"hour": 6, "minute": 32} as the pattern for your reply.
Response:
{"hour": 10, "minute": 32}
